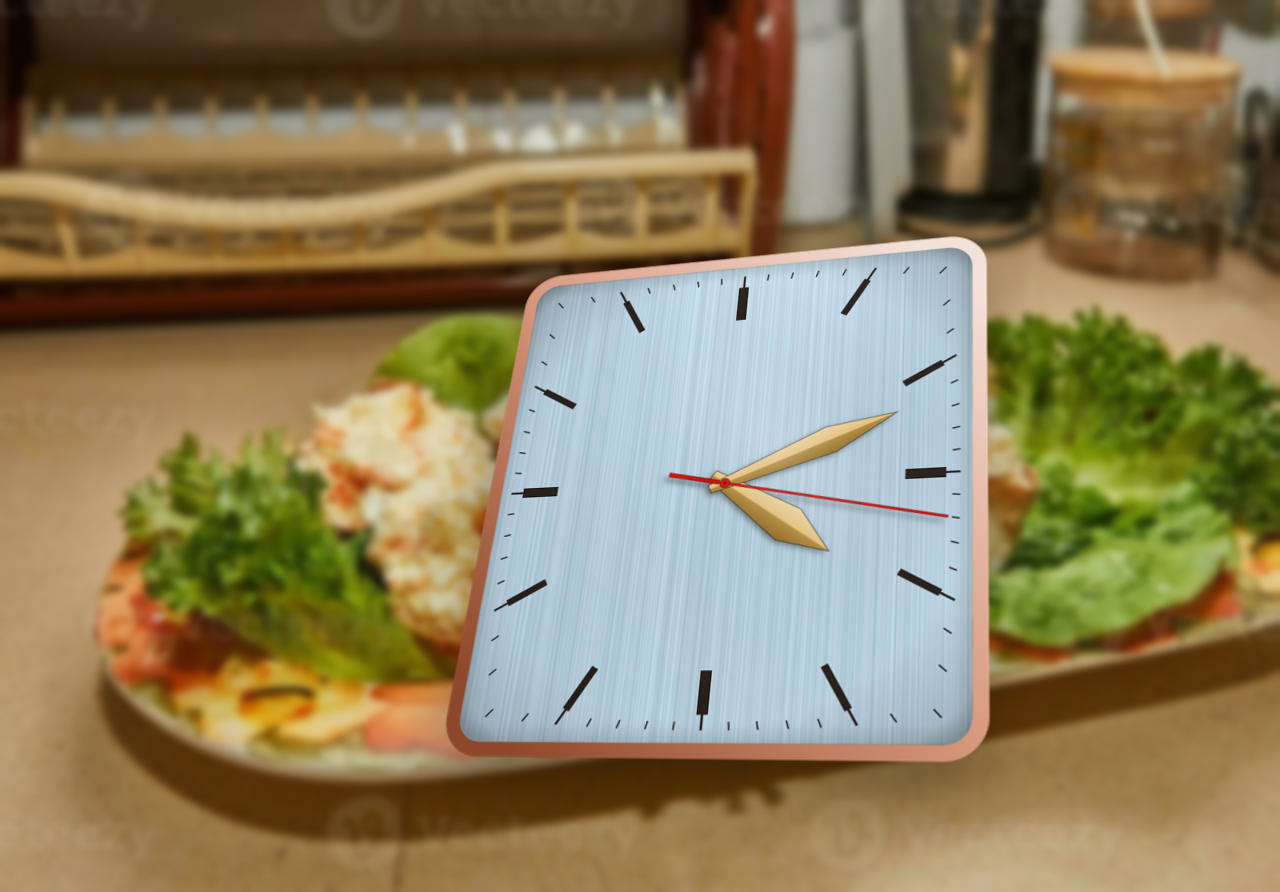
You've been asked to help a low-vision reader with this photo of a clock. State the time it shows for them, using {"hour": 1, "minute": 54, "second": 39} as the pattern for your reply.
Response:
{"hour": 4, "minute": 11, "second": 17}
